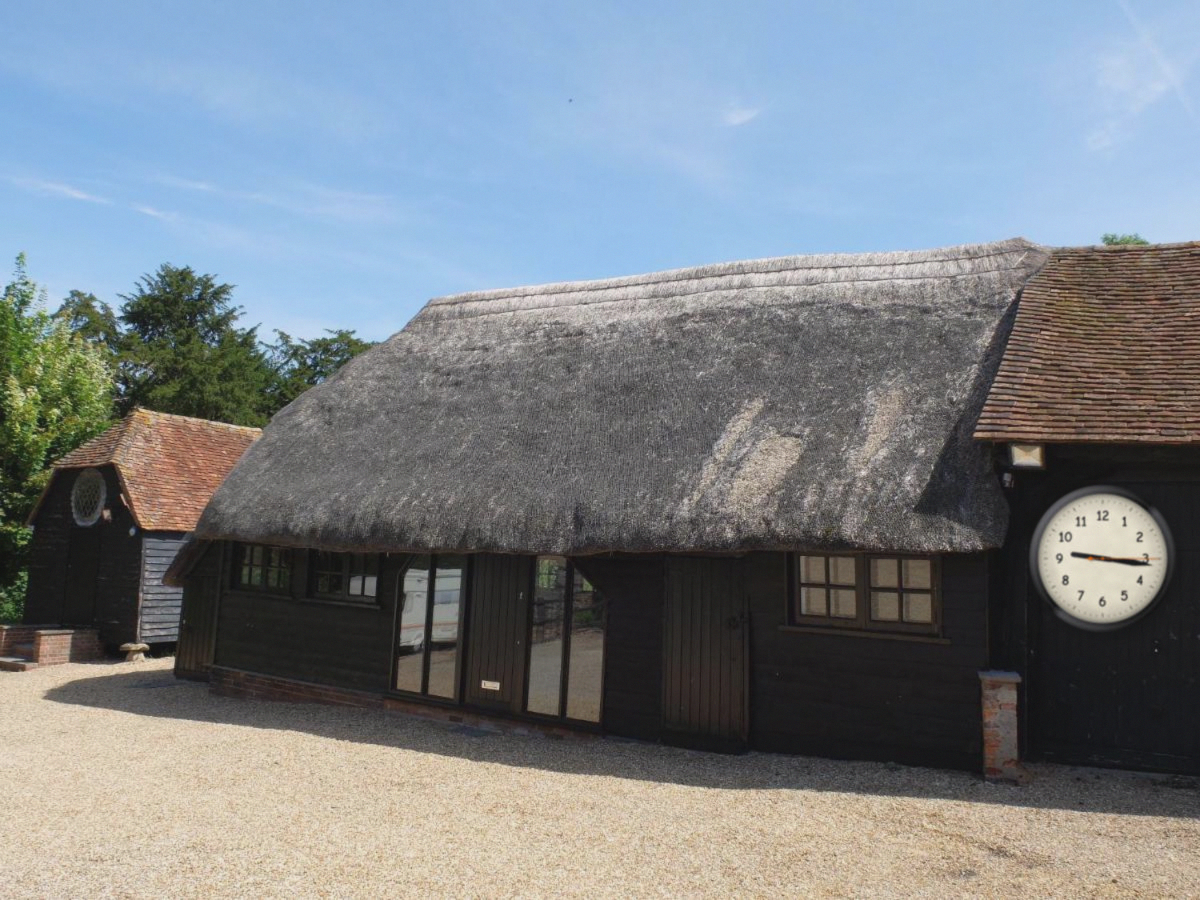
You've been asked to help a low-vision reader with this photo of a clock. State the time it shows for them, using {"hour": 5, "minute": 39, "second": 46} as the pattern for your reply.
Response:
{"hour": 9, "minute": 16, "second": 15}
